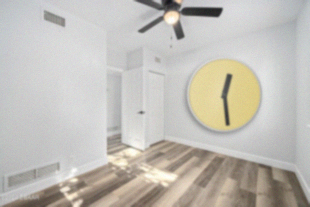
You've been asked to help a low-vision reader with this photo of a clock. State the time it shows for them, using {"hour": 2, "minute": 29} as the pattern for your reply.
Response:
{"hour": 12, "minute": 29}
